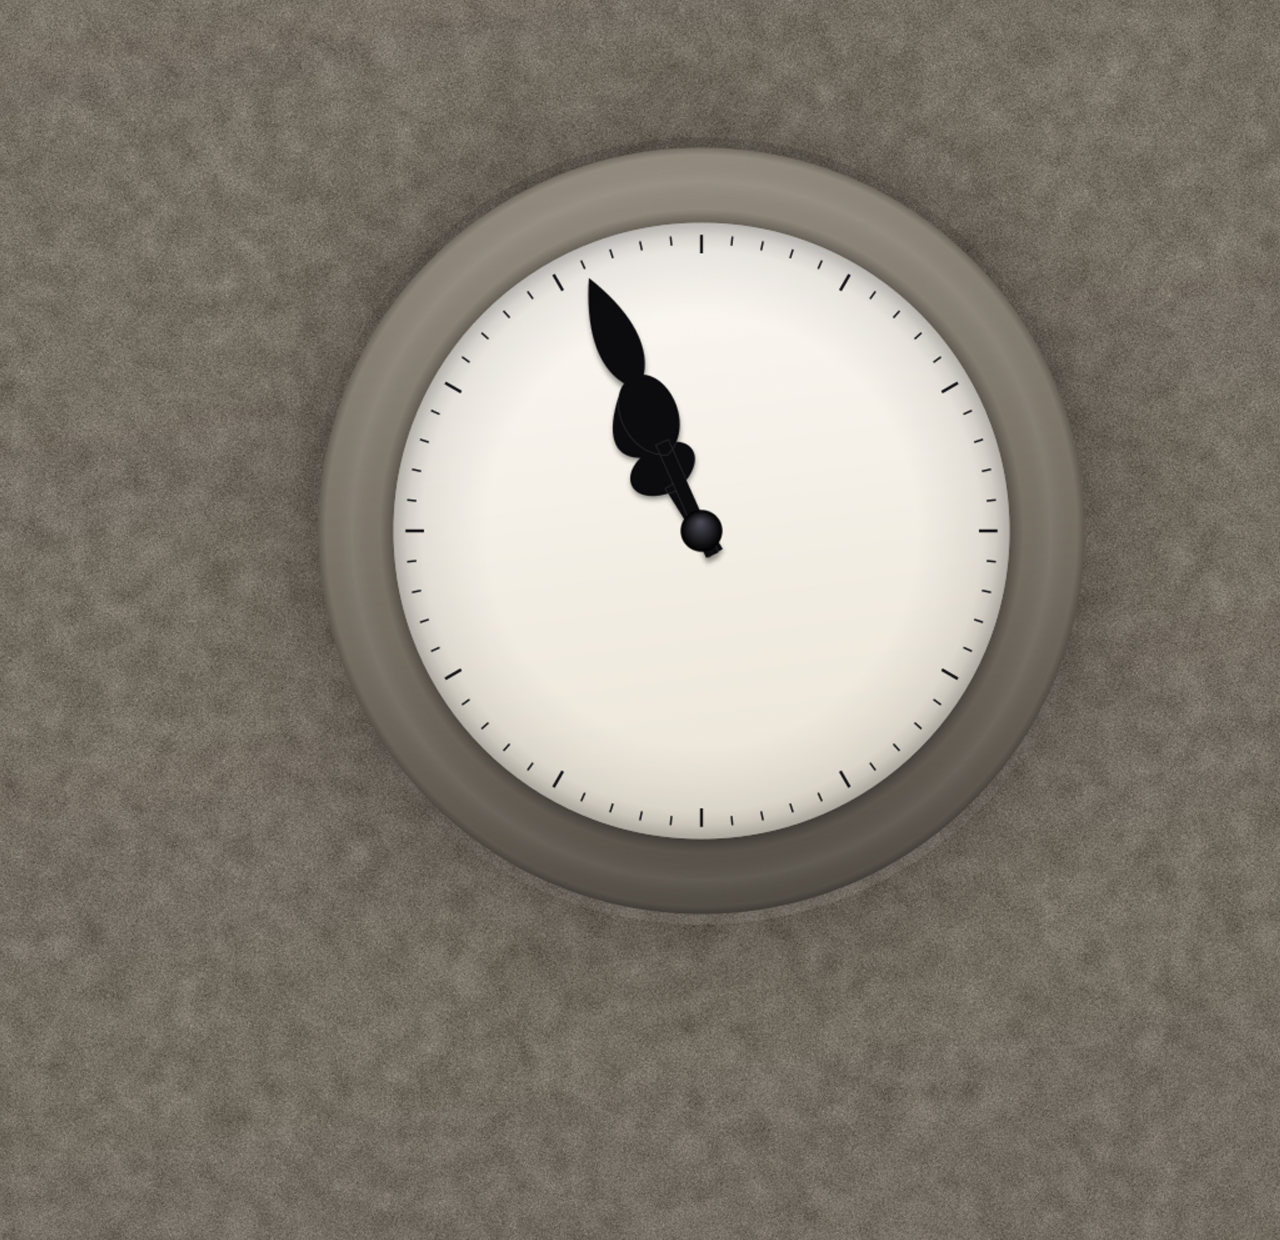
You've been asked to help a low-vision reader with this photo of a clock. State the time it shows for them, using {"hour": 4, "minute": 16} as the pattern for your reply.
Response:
{"hour": 10, "minute": 56}
